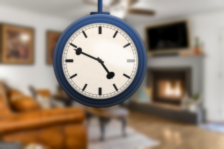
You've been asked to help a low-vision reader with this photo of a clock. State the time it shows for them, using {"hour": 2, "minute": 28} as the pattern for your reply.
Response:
{"hour": 4, "minute": 49}
